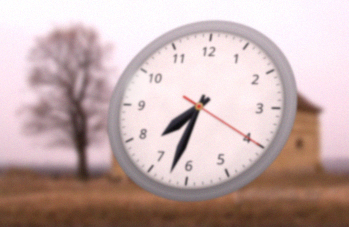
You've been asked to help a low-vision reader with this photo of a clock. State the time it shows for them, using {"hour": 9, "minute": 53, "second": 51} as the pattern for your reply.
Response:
{"hour": 7, "minute": 32, "second": 20}
